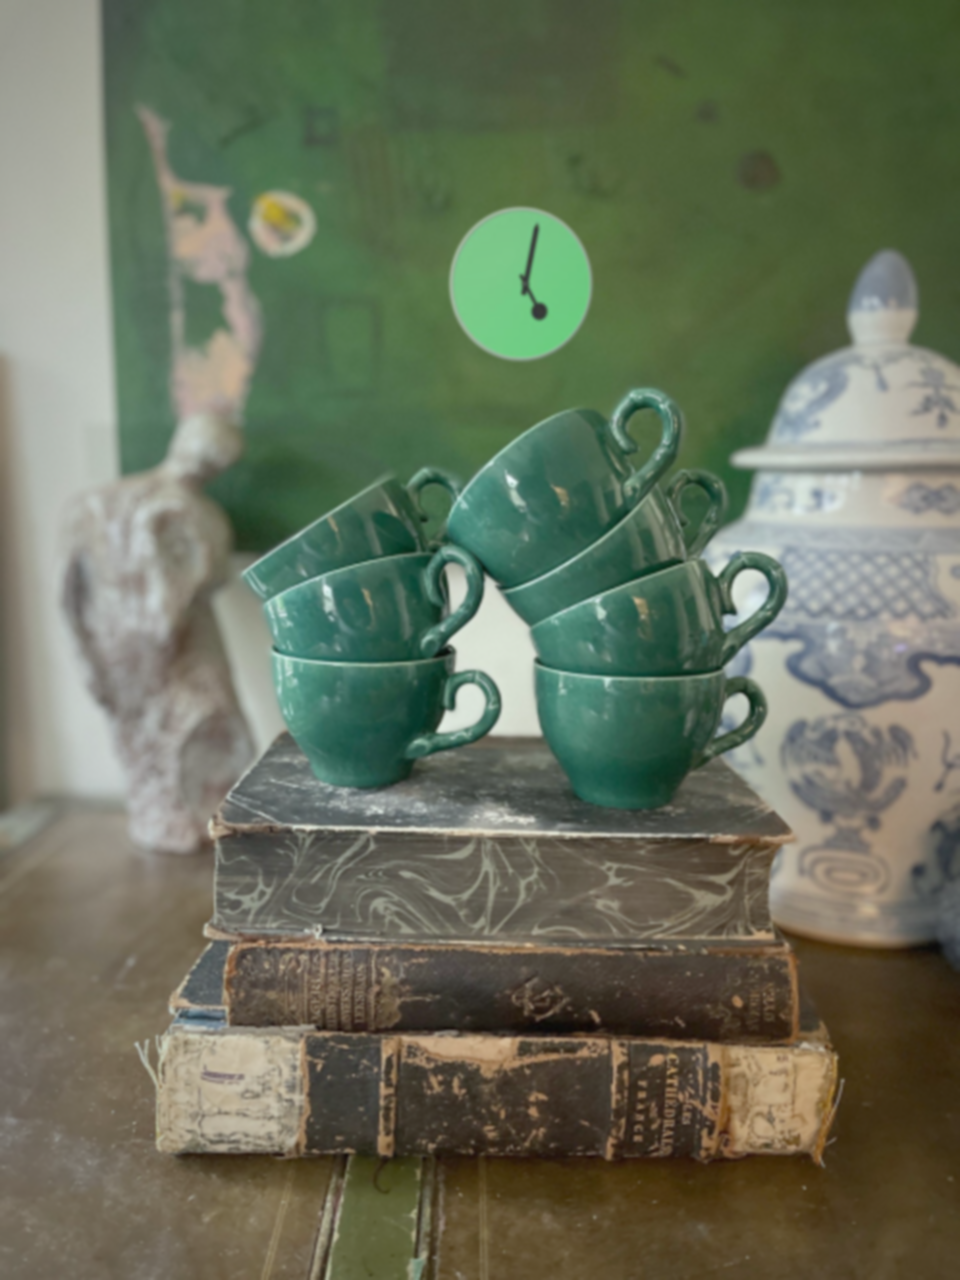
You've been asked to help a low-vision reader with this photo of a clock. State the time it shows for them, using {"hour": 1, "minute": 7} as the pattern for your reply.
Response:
{"hour": 5, "minute": 2}
